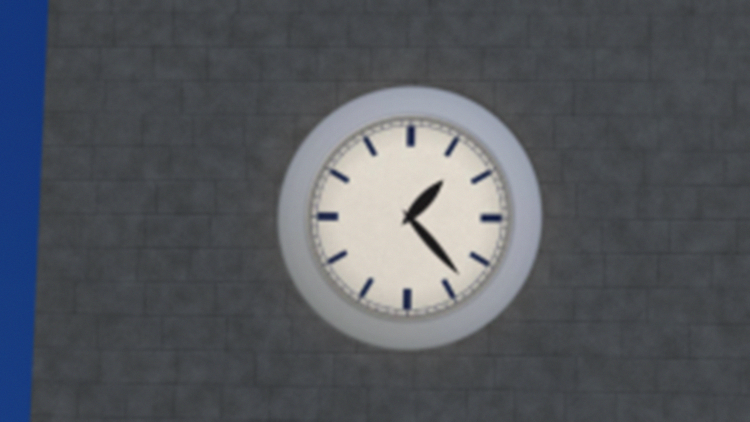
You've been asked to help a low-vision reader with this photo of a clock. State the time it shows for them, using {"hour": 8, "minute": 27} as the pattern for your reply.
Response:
{"hour": 1, "minute": 23}
